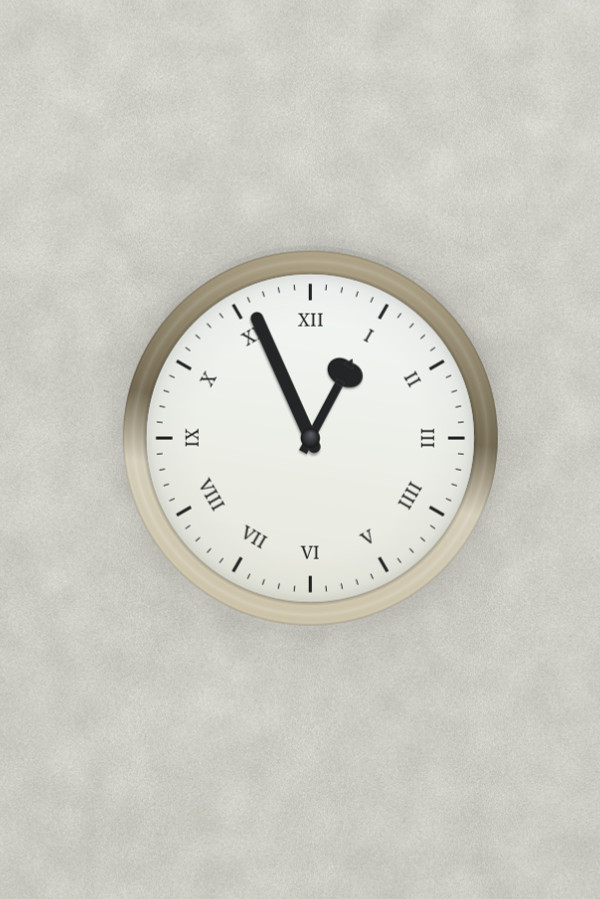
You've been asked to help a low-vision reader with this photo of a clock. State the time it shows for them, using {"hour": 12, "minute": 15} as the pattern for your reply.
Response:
{"hour": 12, "minute": 56}
